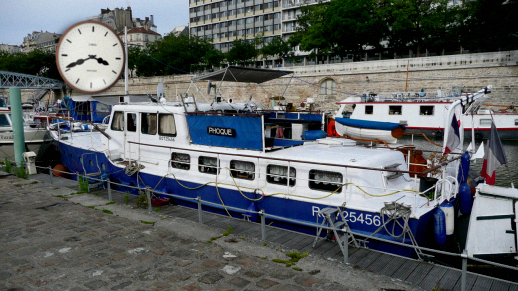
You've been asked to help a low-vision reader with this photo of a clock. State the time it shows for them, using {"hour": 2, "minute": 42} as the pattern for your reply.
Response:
{"hour": 3, "minute": 41}
